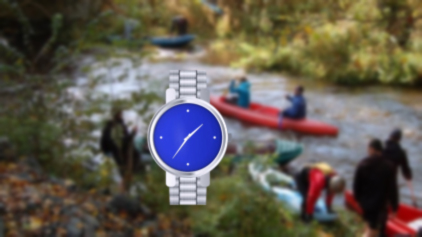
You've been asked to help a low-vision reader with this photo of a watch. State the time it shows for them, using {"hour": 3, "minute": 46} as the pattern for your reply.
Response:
{"hour": 1, "minute": 36}
